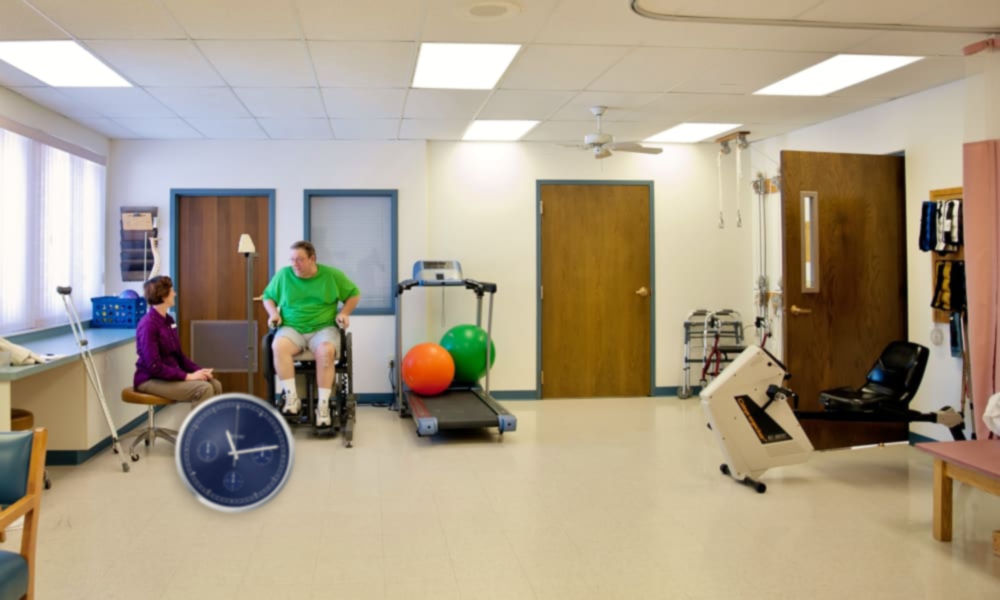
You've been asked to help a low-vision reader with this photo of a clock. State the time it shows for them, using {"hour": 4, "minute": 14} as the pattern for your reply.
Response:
{"hour": 11, "minute": 13}
